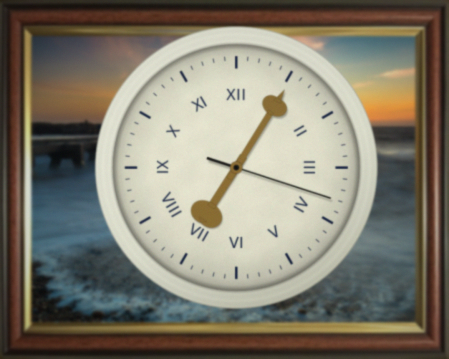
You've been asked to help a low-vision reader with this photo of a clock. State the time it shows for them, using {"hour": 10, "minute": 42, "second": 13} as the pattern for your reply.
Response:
{"hour": 7, "minute": 5, "second": 18}
